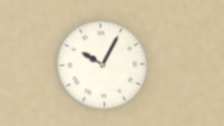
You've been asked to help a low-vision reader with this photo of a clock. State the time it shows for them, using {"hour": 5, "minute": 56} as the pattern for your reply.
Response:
{"hour": 10, "minute": 5}
